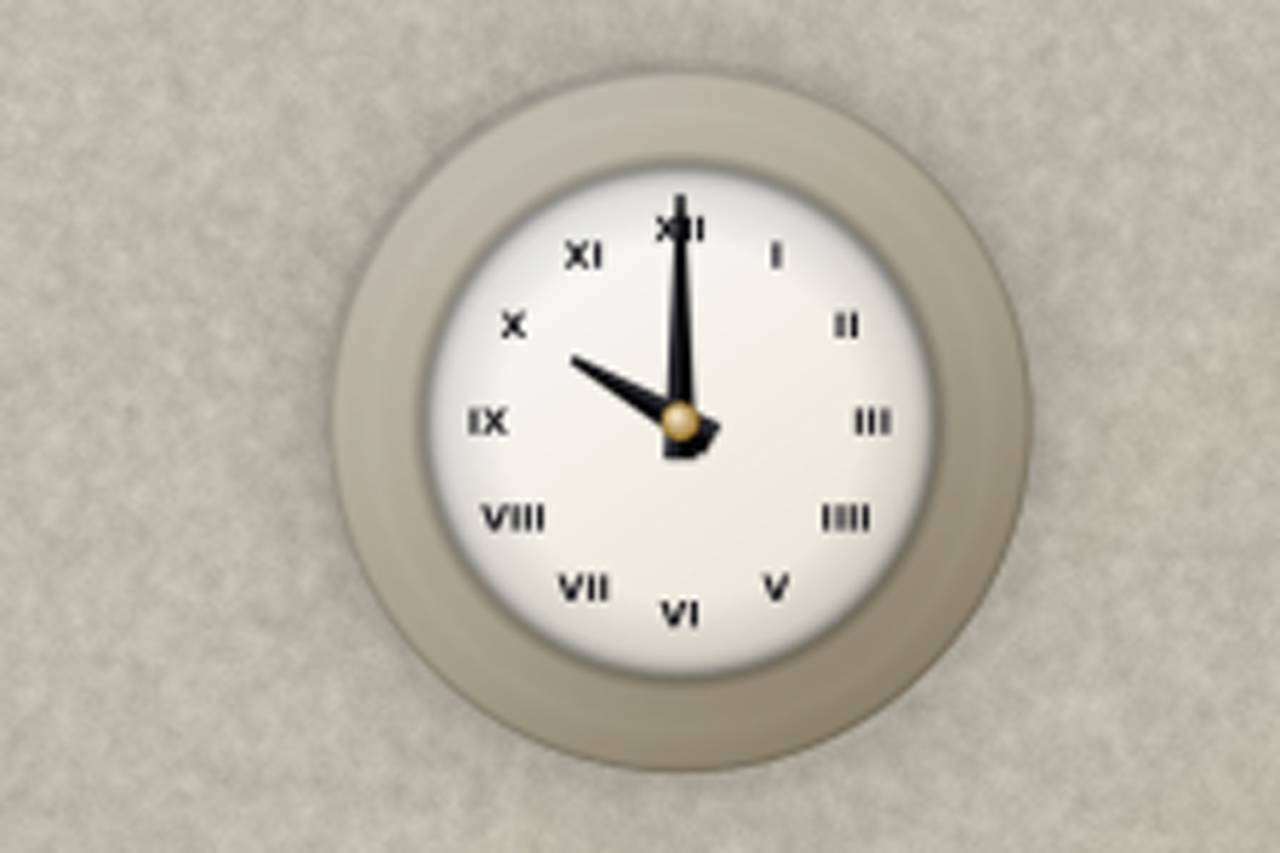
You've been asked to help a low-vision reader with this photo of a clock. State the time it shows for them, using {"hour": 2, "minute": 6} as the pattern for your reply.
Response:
{"hour": 10, "minute": 0}
